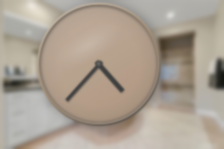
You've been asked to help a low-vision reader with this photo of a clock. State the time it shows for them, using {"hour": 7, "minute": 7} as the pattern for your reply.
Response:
{"hour": 4, "minute": 37}
